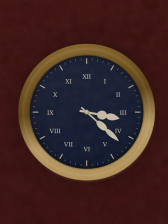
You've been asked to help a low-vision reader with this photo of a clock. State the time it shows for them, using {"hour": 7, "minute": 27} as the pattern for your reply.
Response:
{"hour": 3, "minute": 22}
